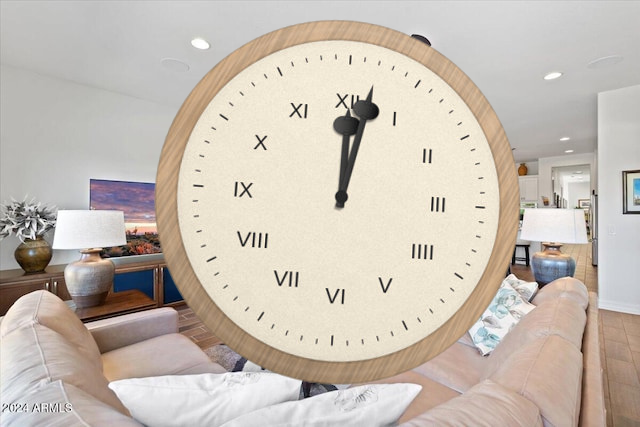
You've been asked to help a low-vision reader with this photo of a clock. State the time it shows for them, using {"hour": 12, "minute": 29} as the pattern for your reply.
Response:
{"hour": 12, "minute": 2}
